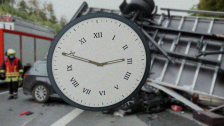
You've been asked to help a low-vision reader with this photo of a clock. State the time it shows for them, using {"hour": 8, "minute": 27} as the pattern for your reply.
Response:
{"hour": 2, "minute": 49}
